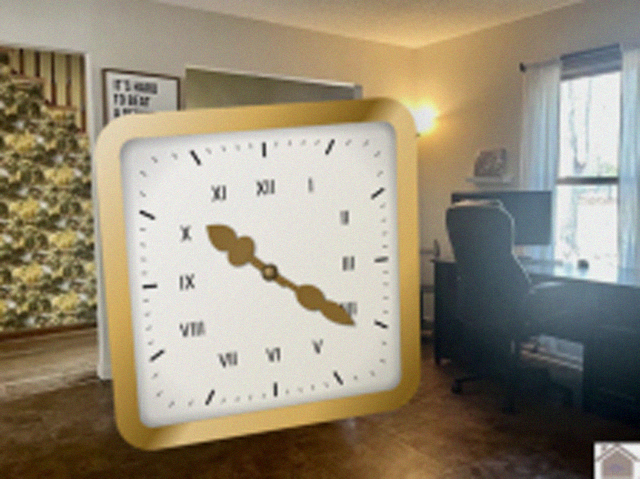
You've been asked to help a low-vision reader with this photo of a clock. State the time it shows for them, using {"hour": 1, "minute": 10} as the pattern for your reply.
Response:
{"hour": 10, "minute": 21}
